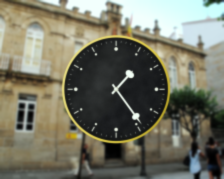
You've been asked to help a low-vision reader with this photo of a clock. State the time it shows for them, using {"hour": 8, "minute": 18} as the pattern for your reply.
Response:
{"hour": 1, "minute": 24}
